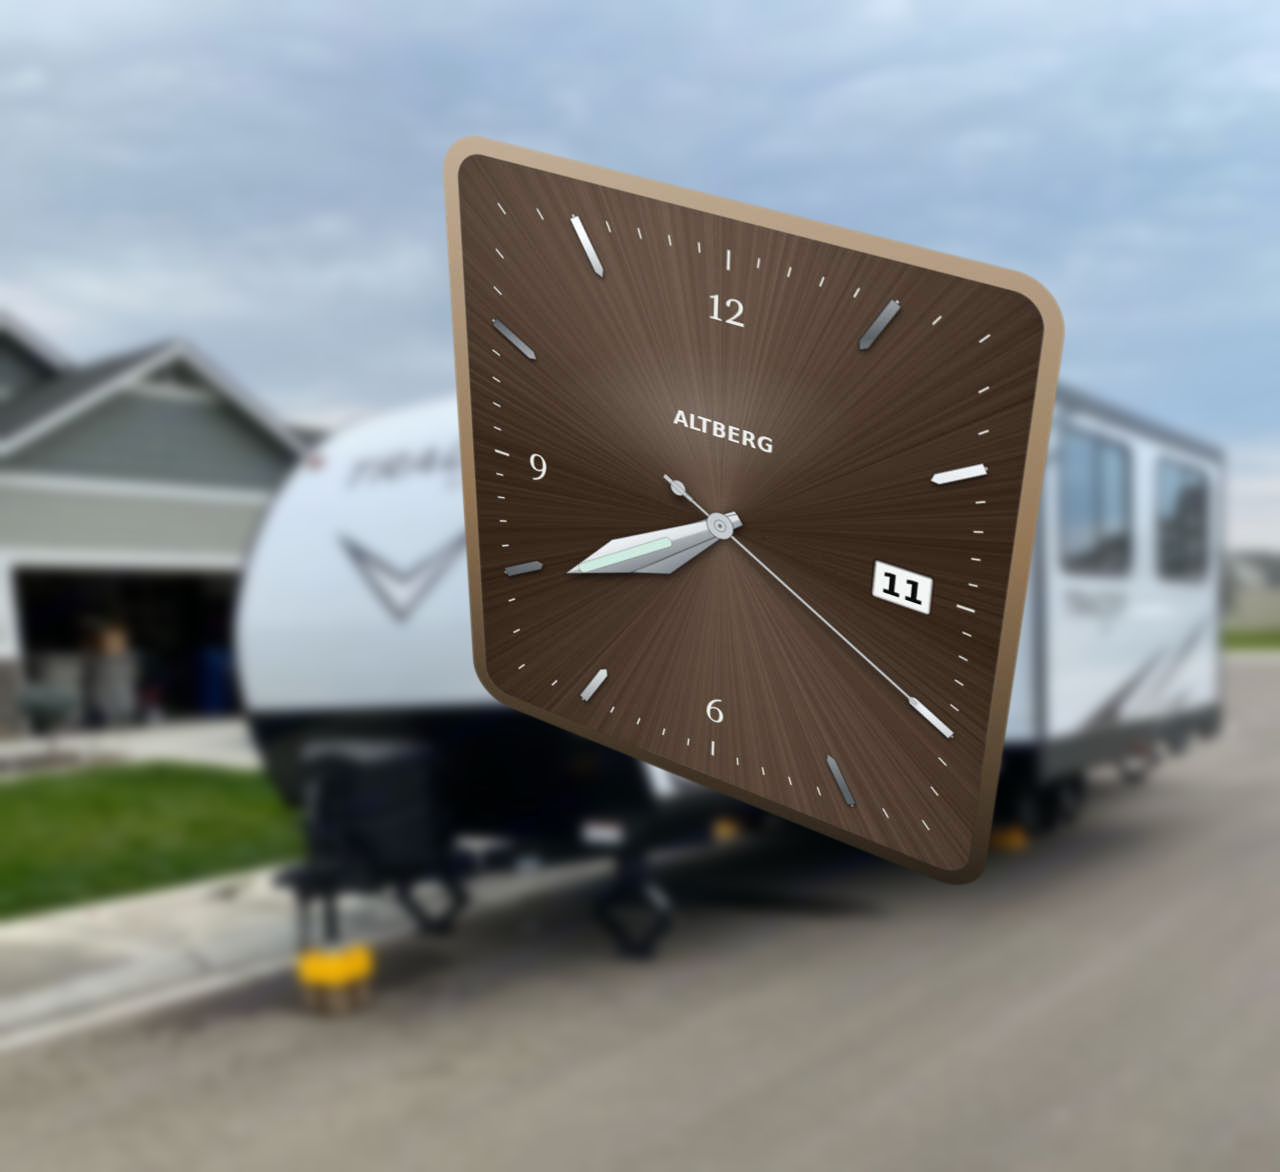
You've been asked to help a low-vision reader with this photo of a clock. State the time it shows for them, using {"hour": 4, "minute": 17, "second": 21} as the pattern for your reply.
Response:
{"hour": 7, "minute": 39, "second": 20}
